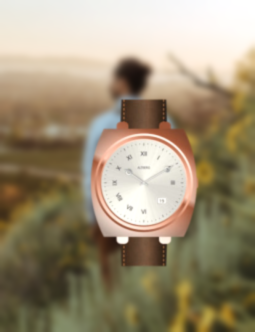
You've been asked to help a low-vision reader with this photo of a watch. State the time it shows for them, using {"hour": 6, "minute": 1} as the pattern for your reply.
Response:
{"hour": 10, "minute": 10}
